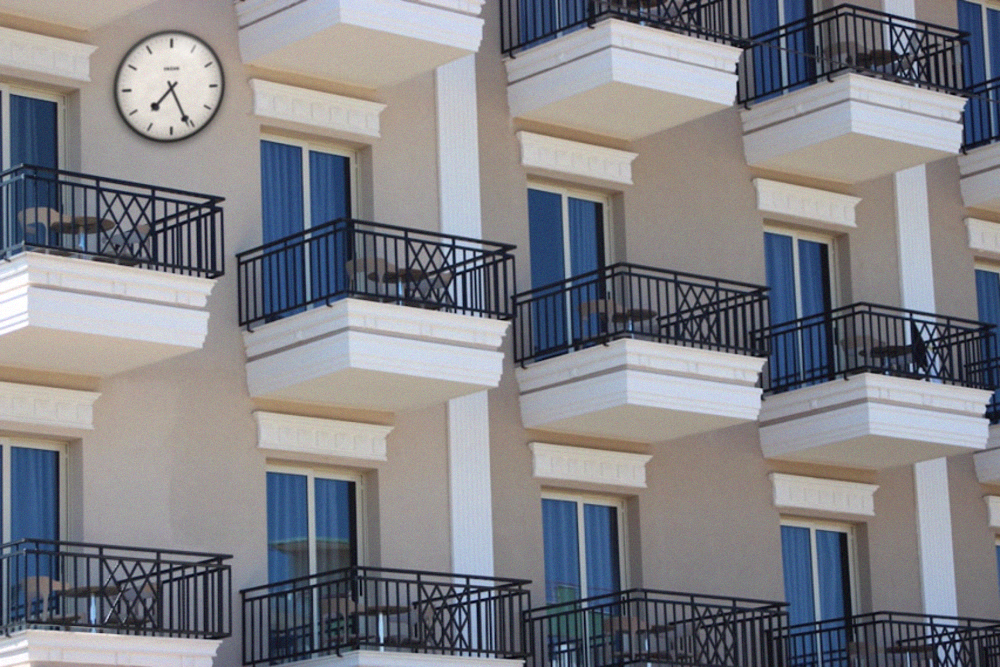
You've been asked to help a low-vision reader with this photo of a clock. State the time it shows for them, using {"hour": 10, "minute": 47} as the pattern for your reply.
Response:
{"hour": 7, "minute": 26}
